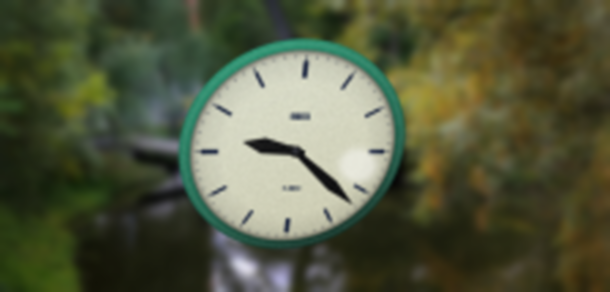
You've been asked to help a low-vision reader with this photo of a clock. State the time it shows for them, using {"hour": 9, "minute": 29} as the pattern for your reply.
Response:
{"hour": 9, "minute": 22}
